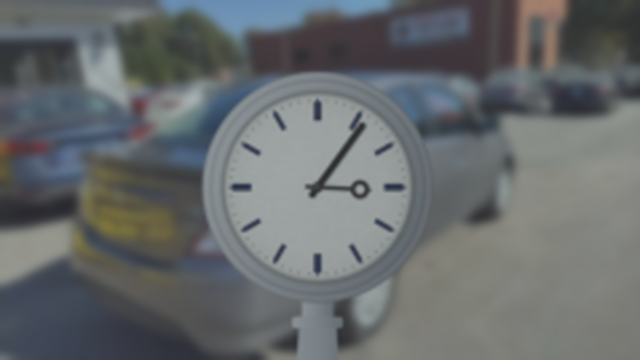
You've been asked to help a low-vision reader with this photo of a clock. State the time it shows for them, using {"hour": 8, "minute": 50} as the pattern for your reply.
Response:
{"hour": 3, "minute": 6}
